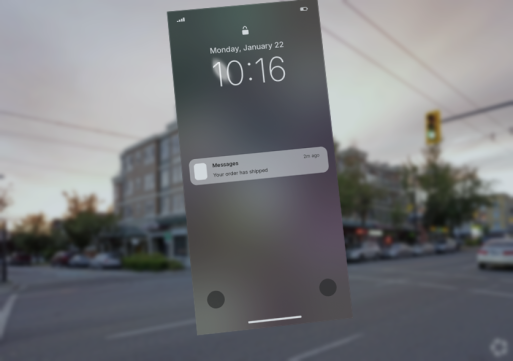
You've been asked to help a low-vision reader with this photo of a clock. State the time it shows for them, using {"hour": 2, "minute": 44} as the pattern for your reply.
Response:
{"hour": 10, "minute": 16}
